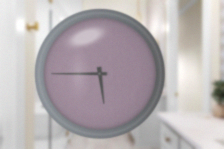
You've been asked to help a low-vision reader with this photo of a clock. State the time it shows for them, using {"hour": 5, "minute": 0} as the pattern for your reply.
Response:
{"hour": 5, "minute": 45}
